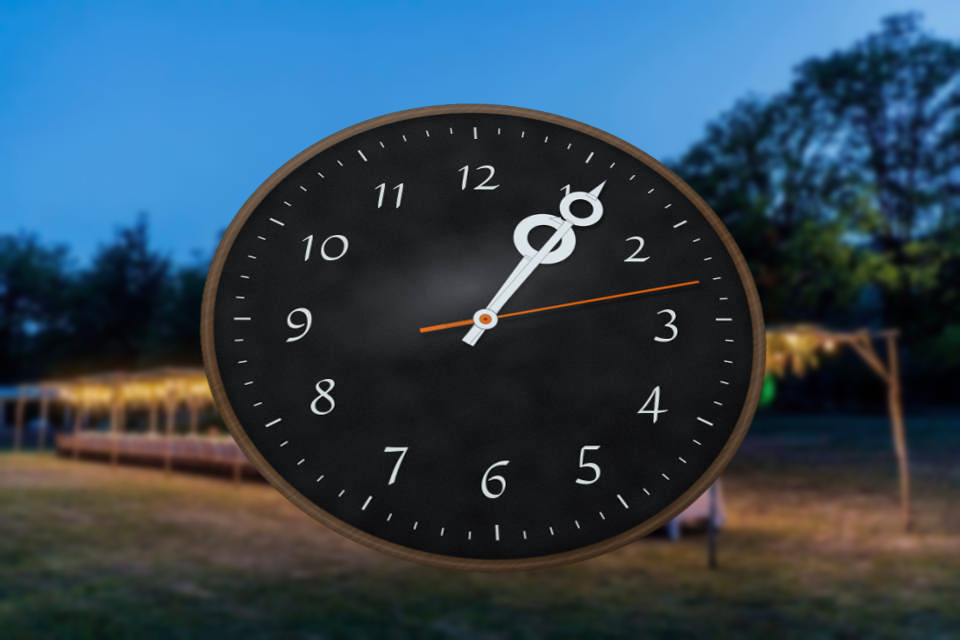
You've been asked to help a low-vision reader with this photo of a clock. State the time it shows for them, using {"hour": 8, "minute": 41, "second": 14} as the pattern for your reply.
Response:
{"hour": 1, "minute": 6, "second": 13}
